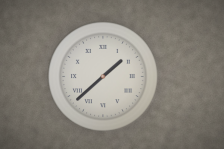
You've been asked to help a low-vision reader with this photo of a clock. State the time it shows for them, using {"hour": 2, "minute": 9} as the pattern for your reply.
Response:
{"hour": 1, "minute": 38}
